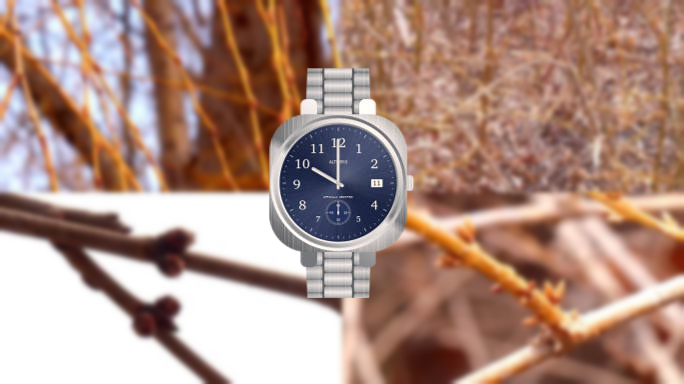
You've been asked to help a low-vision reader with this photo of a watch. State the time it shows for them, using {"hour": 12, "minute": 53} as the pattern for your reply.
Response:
{"hour": 10, "minute": 0}
